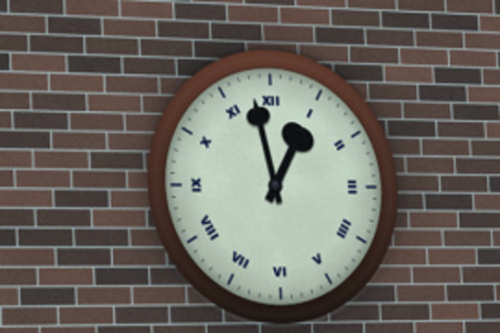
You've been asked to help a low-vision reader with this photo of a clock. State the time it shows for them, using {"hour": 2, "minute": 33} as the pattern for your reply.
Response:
{"hour": 12, "minute": 58}
